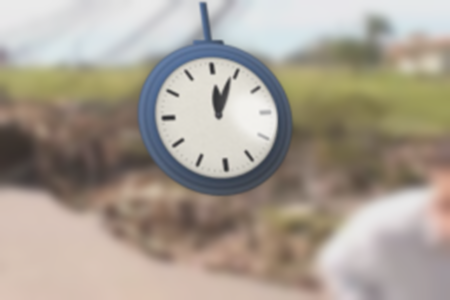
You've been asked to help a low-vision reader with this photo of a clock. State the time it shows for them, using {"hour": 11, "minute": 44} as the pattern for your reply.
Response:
{"hour": 12, "minute": 4}
